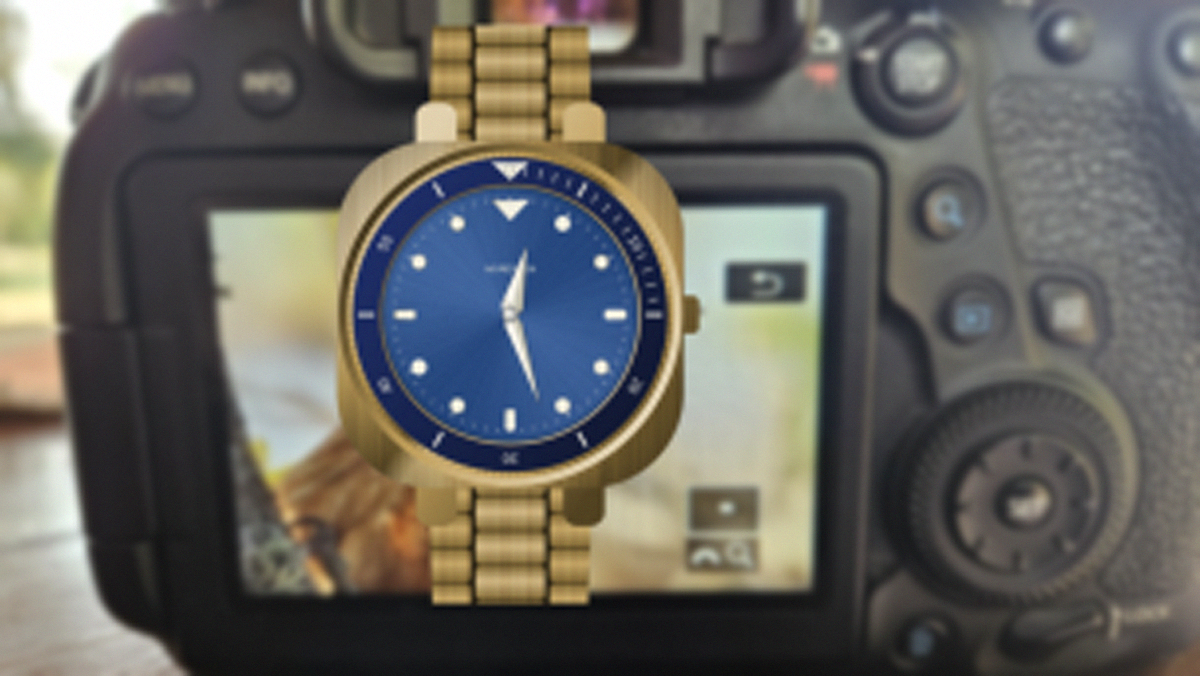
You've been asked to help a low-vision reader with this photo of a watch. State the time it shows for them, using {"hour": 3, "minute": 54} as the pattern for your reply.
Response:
{"hour": 12, "minute": 27}
